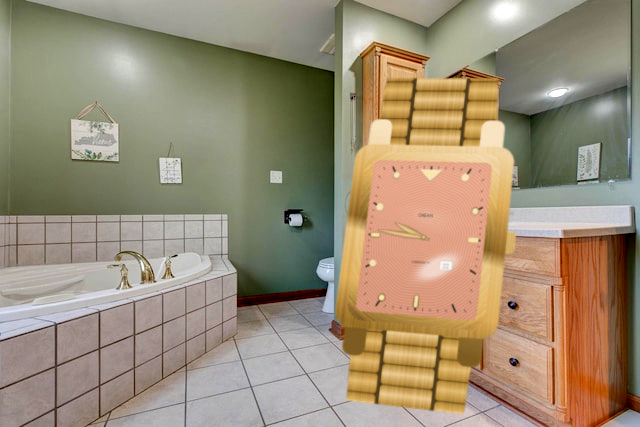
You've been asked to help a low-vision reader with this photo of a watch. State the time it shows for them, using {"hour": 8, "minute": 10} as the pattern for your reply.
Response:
{"hour": 9, "minute": 46}
